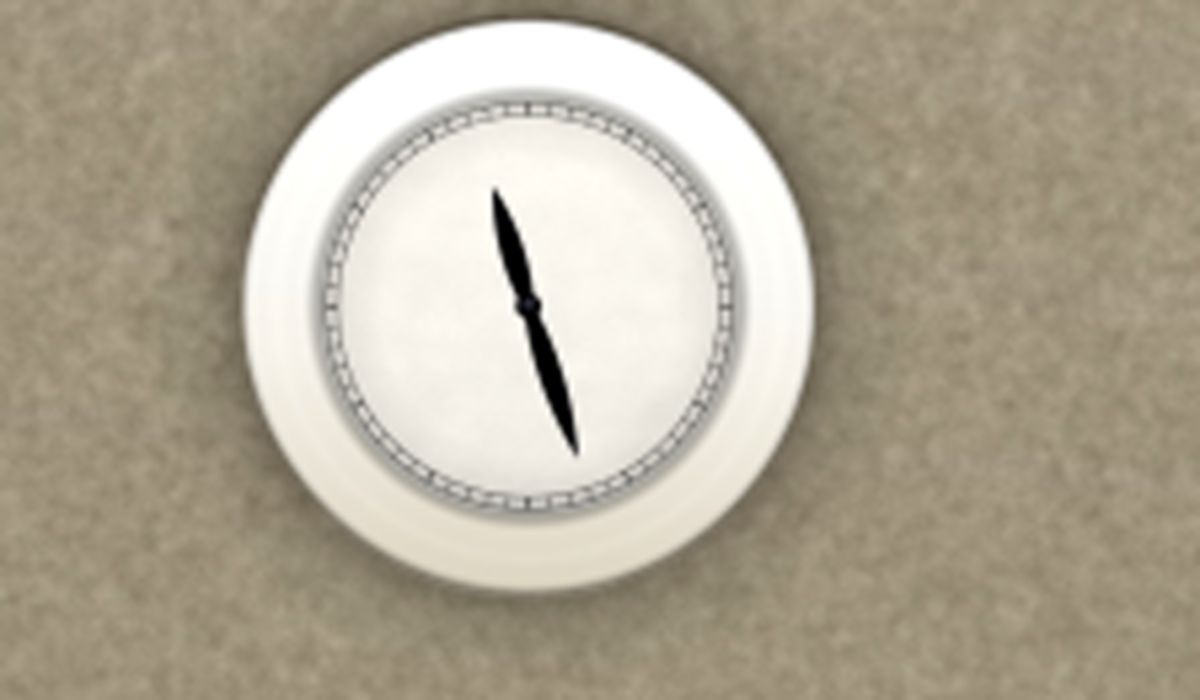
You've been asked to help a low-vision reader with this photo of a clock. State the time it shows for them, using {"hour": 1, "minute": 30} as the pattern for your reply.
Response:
{"hour": 11, "minute": 27}
